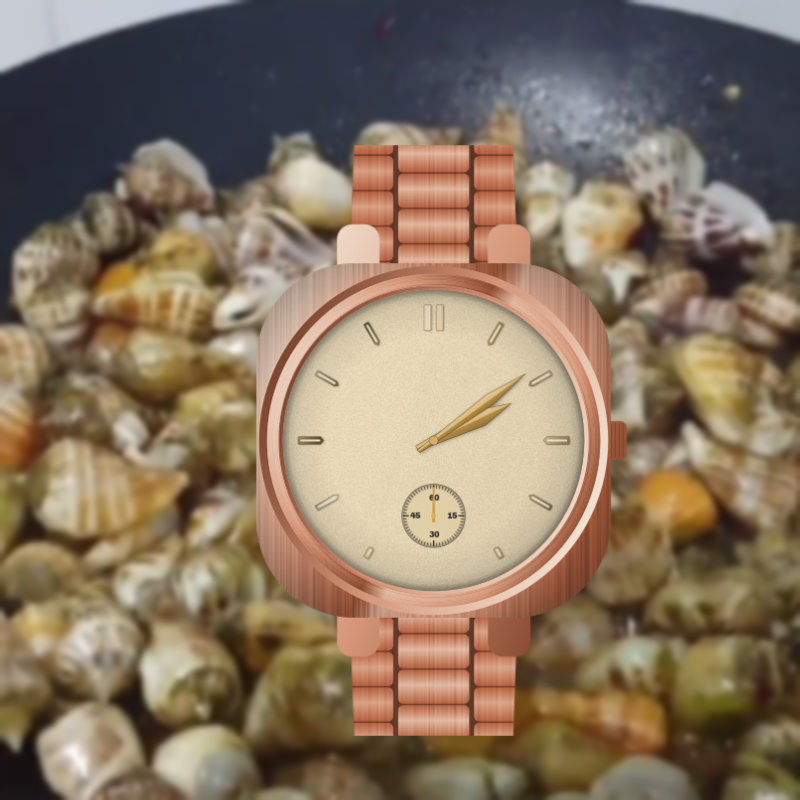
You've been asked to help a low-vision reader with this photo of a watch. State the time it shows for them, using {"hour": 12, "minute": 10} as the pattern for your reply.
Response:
{"hour": 2, "minute": 9}
